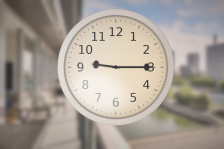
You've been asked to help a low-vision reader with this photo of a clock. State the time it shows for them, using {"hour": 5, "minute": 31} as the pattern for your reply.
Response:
{"hour": 9, "minute": 15}
